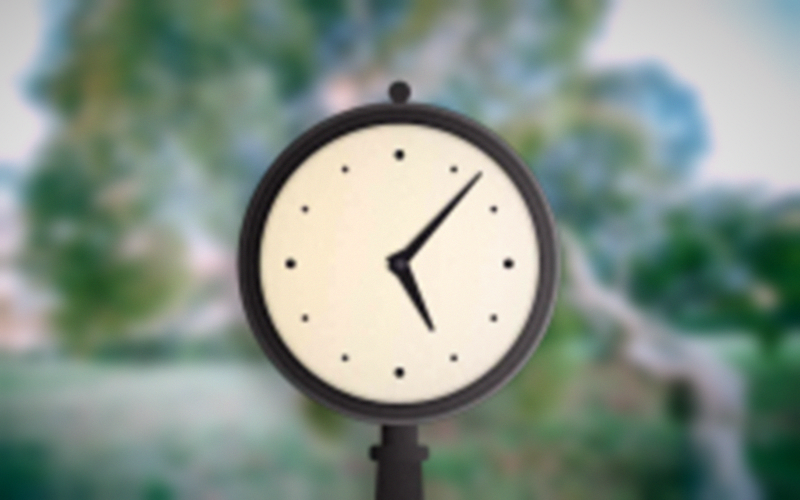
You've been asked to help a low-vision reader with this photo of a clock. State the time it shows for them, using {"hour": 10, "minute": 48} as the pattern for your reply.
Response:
{"hour": 5, "minute": 7}
